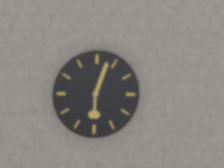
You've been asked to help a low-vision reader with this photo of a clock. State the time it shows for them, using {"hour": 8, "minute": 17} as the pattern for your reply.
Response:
{"hour": 6, "minute": 3}
